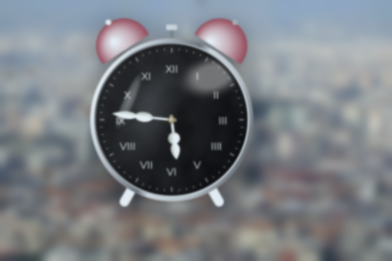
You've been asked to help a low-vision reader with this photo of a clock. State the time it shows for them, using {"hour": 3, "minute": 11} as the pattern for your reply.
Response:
{"hour": 5, "minute": 46}
